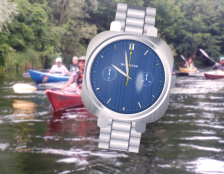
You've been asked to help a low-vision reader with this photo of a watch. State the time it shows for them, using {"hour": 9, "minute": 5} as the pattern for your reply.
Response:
{"hour": 9, "minute": 58}
